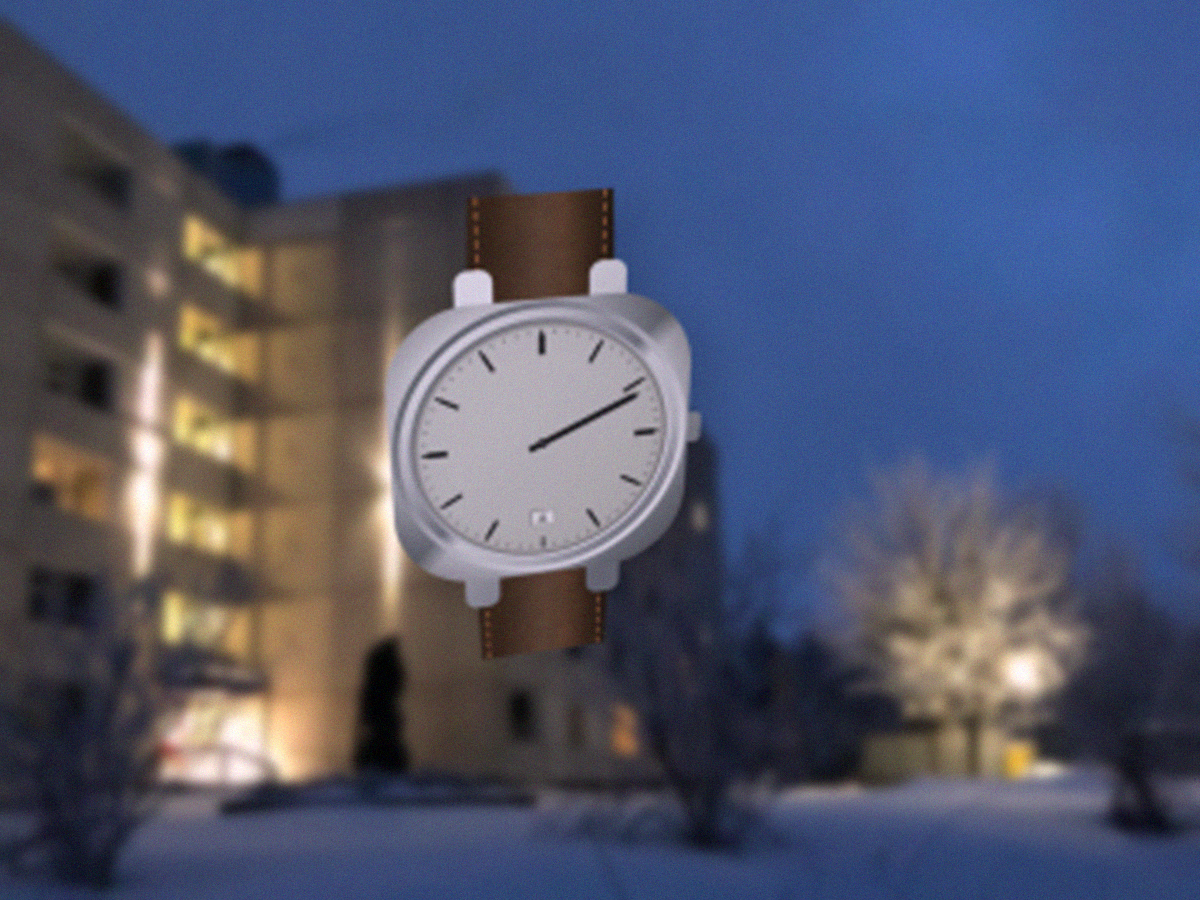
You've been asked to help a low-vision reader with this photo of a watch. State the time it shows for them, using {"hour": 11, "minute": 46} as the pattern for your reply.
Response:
{"hour": 2, "minute": 11}
